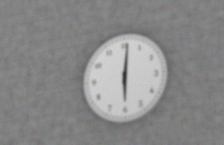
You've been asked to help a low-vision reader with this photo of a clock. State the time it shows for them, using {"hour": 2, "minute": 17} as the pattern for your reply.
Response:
{"hour": 6, "minute": 1}
